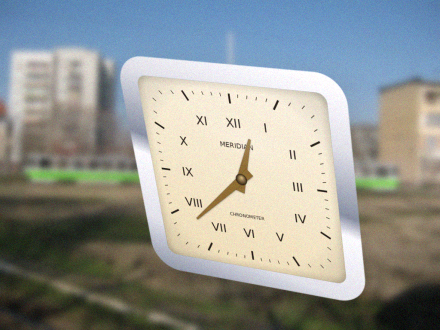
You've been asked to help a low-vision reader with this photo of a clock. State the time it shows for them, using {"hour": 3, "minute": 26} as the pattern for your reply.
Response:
{"hour": 12, "minute": 38}
